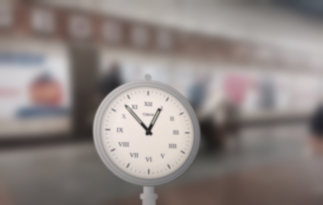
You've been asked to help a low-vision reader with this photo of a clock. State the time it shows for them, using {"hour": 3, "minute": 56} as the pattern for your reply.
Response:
{"hour": 12, "minute": 53}
